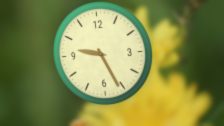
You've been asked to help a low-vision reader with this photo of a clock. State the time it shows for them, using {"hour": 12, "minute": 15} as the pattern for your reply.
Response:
{"hour": 9, "minute": 26}
